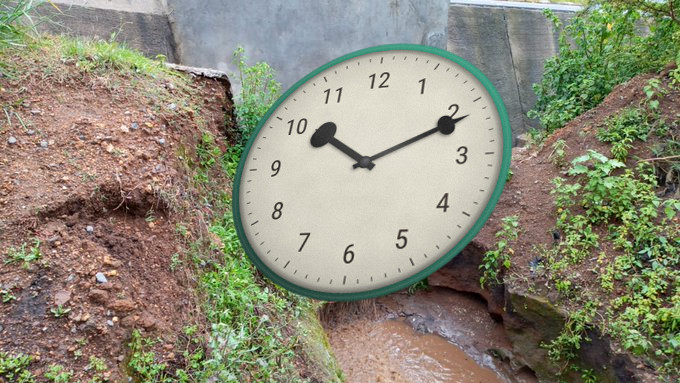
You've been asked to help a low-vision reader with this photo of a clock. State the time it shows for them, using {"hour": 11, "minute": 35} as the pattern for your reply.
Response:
{"hour": 10, "minute": 11}
